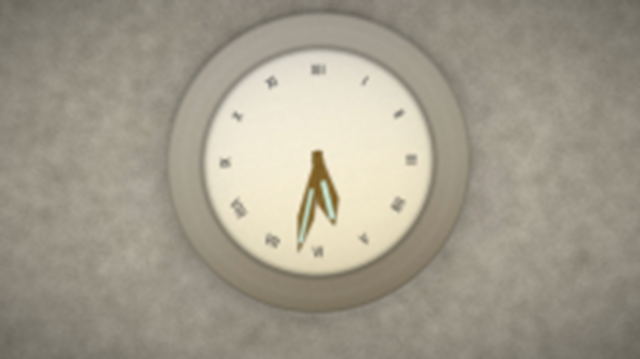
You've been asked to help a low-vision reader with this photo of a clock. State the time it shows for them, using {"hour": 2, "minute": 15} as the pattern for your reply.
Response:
{"hour": 5, "minute": 32}
